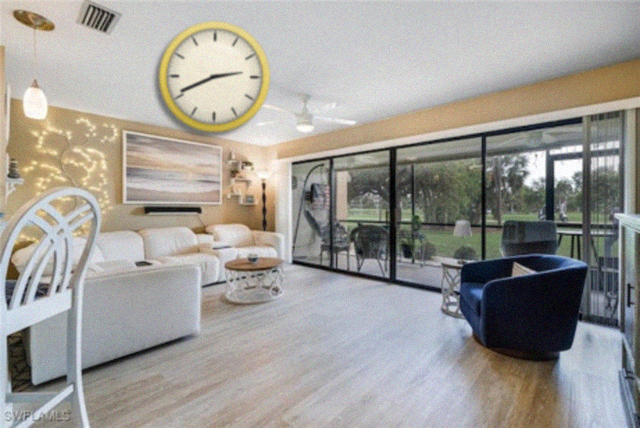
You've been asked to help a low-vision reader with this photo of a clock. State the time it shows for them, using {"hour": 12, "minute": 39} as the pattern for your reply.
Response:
{"hour": 2, "minute": 41}
